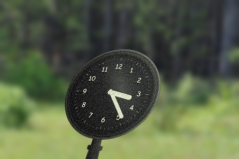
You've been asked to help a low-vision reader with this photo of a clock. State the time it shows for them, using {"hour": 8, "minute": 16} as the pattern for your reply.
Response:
{"hour": 3, "minute": 24}
